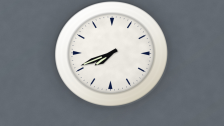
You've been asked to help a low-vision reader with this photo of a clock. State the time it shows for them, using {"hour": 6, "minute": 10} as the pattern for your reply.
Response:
{"hour": 7, "minute": 41}
